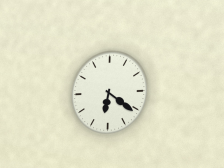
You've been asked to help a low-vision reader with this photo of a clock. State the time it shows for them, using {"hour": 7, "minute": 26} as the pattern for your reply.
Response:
{"hour": 6, "minute": 21}
